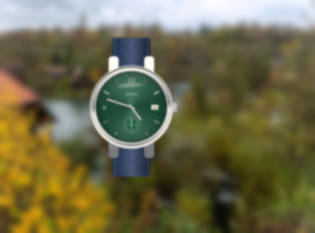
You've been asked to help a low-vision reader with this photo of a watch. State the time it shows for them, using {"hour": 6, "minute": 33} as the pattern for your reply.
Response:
{"hour": 4, "minute": 48}
